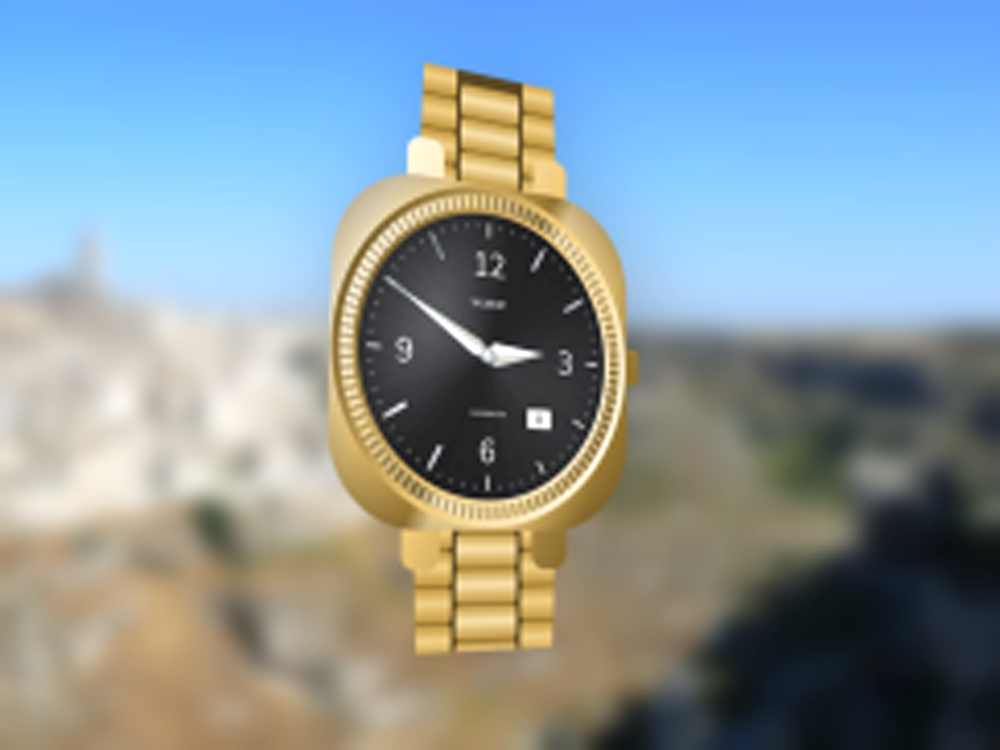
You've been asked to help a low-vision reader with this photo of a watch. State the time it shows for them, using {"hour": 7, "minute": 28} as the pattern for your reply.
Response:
{"hour": 2, "minute": 50}
